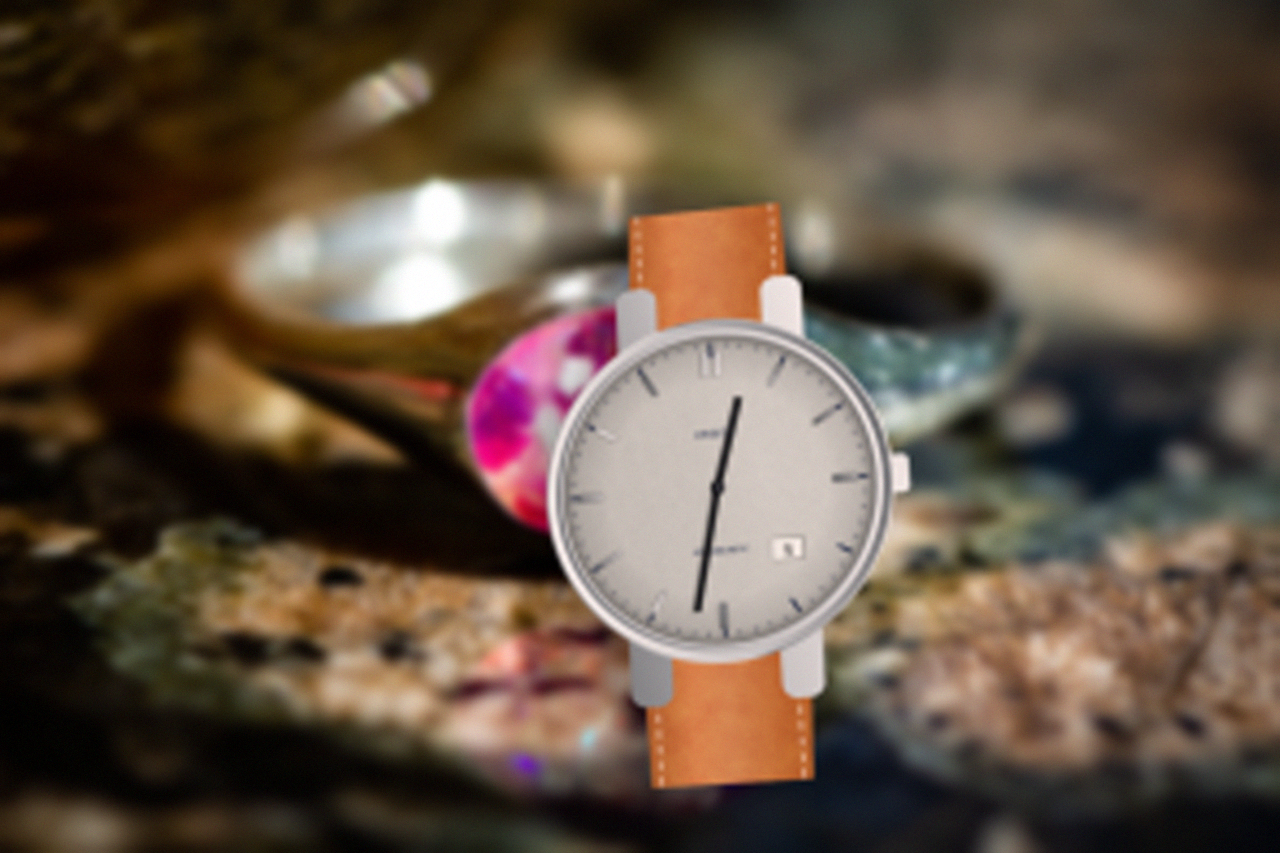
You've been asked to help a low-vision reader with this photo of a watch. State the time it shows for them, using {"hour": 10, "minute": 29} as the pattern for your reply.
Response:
{"hour": 12, "minute": 32}
